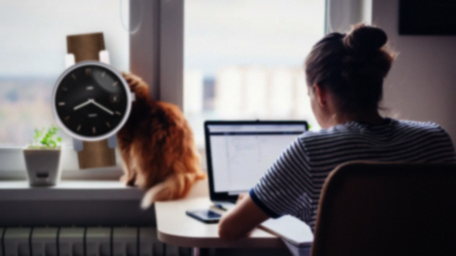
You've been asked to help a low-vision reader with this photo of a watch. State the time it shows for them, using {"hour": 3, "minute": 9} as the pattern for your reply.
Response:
{"hour": 8, "minute": 21}
